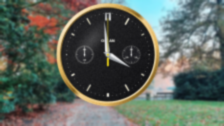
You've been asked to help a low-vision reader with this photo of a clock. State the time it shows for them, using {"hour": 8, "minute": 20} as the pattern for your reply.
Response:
{"hour": 3, "minute": 59}
